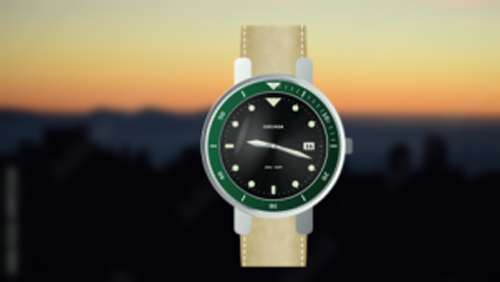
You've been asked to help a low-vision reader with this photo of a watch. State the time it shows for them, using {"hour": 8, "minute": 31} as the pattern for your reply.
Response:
{"hour": 9, "minute": 18}
